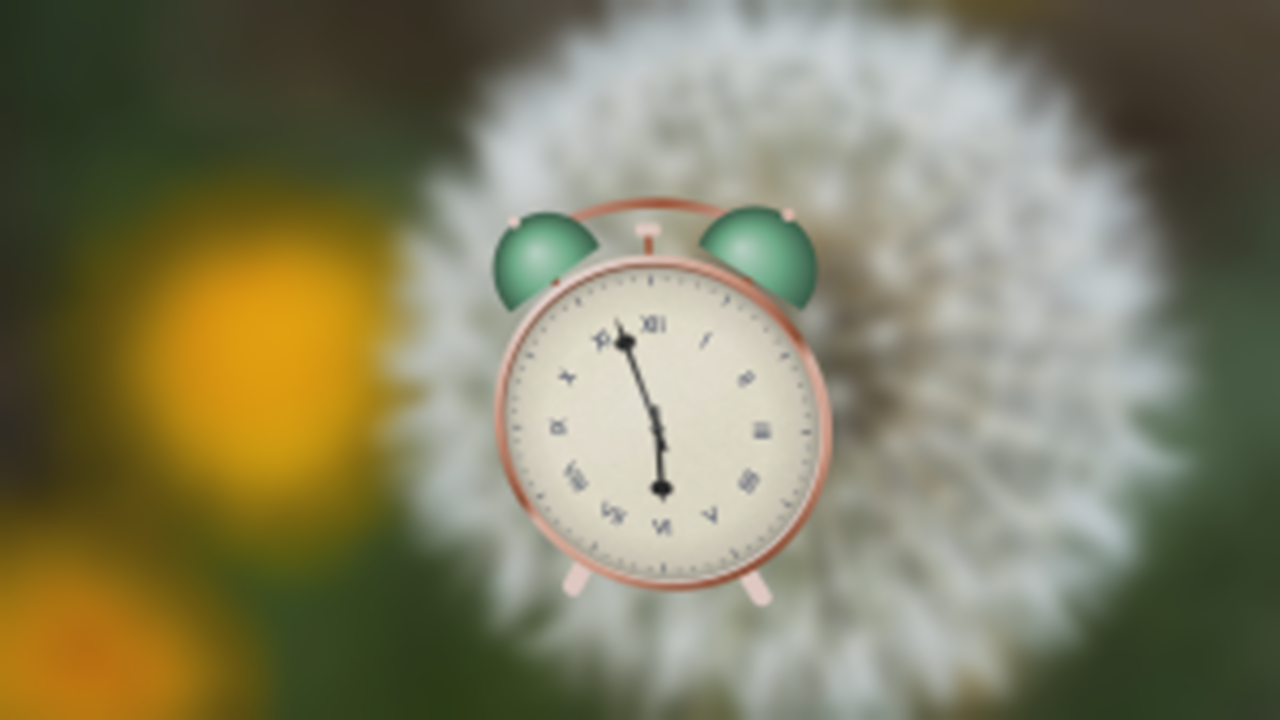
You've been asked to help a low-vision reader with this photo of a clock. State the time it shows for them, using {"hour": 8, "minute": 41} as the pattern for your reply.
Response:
{"hour": 5, "minute": 57}
